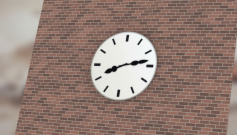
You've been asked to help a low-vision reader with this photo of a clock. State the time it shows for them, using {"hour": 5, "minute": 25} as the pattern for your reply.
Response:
{"hour": 8, "minute": 13}
